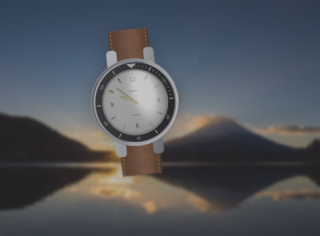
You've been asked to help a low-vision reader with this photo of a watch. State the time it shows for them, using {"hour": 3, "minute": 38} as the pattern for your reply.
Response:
{"hour": 9, "minute": 52}
